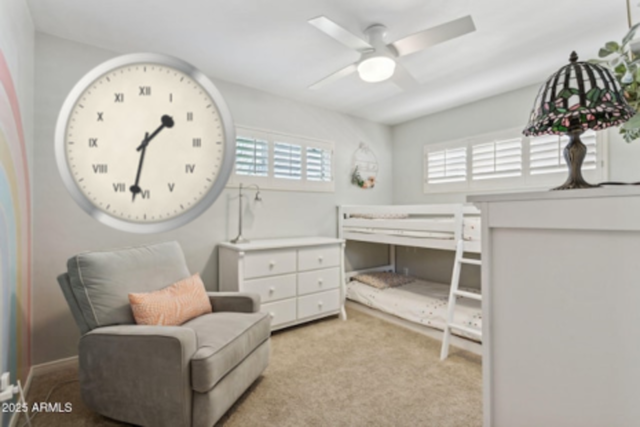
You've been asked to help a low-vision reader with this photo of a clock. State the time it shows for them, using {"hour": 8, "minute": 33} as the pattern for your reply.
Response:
{"hour": 1, "minute": 32}
